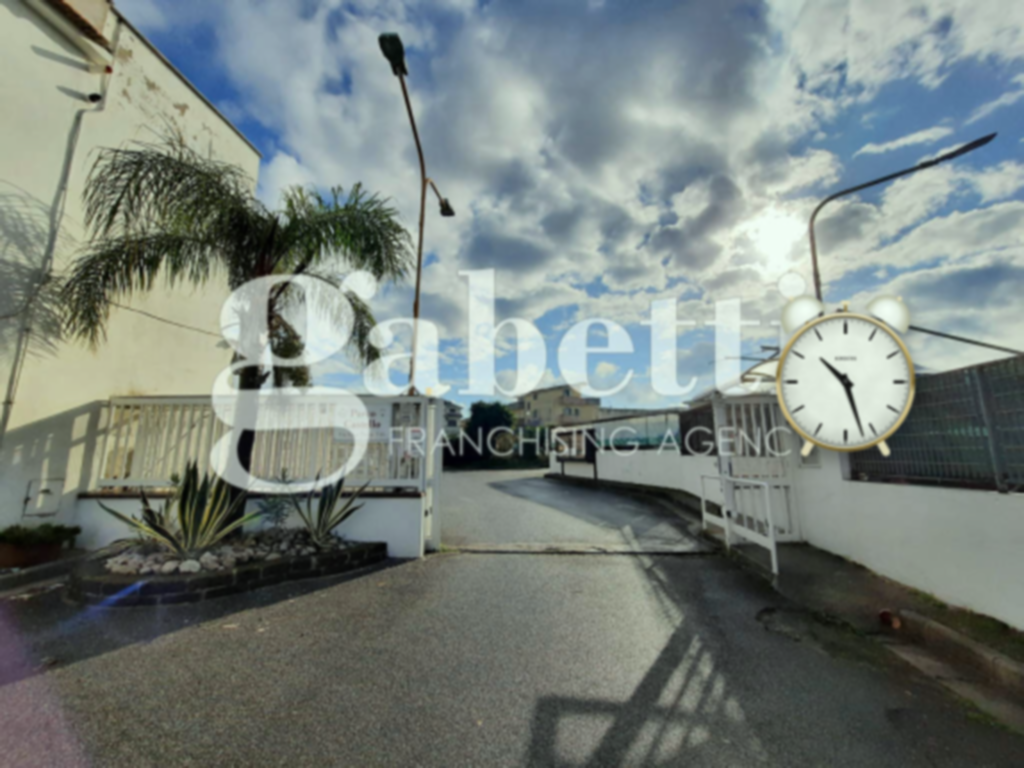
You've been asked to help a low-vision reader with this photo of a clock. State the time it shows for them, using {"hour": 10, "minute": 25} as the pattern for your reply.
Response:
{"hour": 10, "minute": 27}
